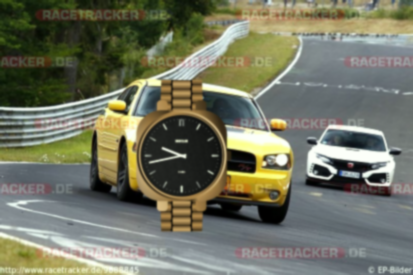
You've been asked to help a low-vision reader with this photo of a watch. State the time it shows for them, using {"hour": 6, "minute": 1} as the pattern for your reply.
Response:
{"hour": 9, "minute": 43}
